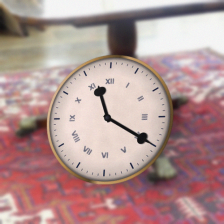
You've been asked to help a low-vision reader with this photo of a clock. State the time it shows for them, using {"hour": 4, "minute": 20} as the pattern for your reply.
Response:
{"hour": 11, "minute": 20}
